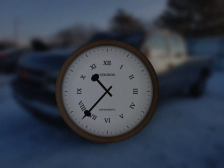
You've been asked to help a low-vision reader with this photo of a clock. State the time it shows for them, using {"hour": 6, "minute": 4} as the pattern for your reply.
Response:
{"hour": 10, "minute": 37}
